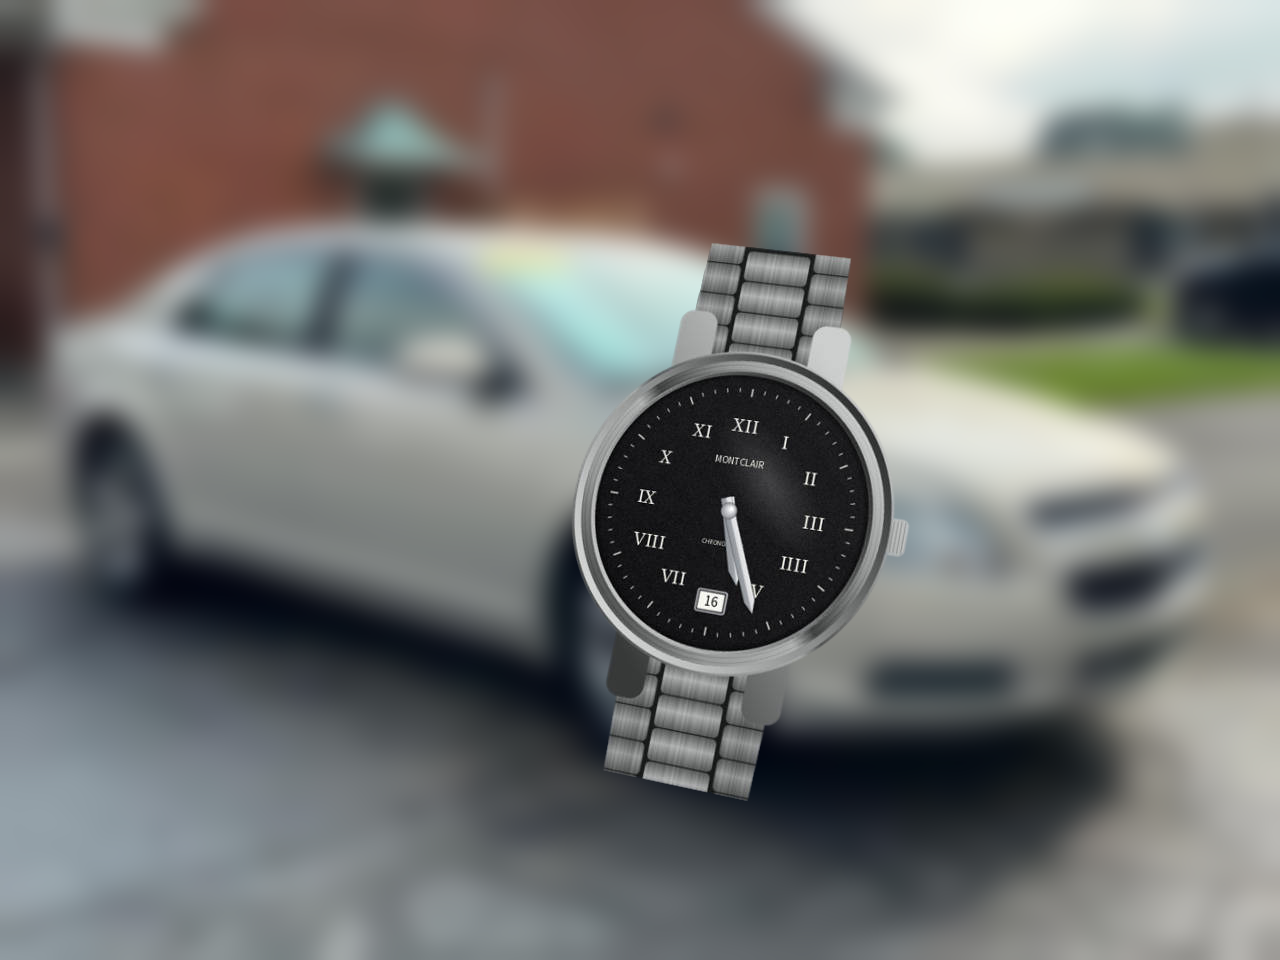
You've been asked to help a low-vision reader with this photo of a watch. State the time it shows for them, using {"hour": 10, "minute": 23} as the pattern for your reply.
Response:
{"hour": 5, "minute": 26}
